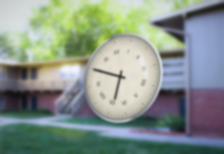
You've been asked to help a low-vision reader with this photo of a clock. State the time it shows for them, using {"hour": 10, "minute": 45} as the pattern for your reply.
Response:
{"hour": 6, "minute": 50}
